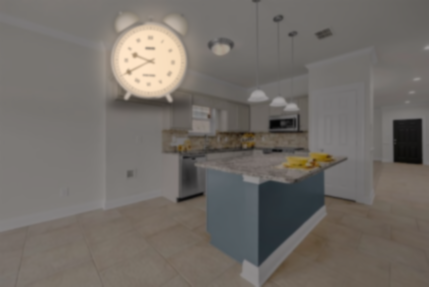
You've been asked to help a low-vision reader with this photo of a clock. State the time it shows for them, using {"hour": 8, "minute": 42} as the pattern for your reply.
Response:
{"hour": 9, "minute": 40}
